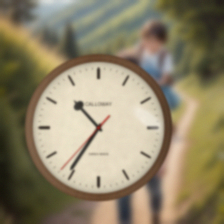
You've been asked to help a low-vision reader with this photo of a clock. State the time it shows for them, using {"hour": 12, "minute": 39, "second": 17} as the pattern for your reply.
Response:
{"hour": 10, "minute": 35, "second": 37}
